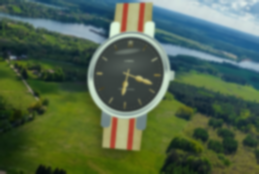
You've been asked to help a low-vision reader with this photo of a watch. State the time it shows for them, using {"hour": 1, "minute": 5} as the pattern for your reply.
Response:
{"hour": 6, "minute": 18}
